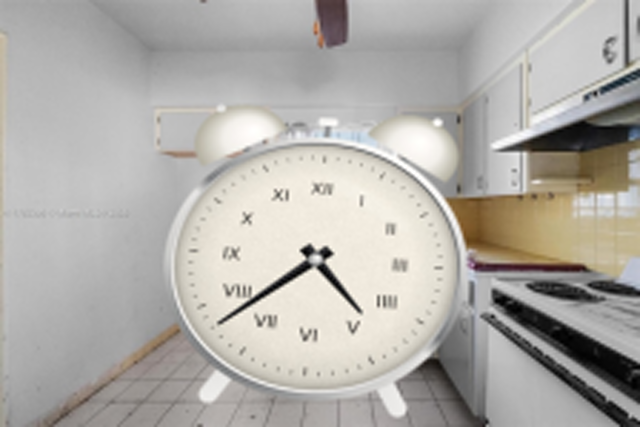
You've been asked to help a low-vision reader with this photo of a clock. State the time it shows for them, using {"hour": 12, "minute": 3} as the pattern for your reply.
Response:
{"hour": 4, "minute": 38}
